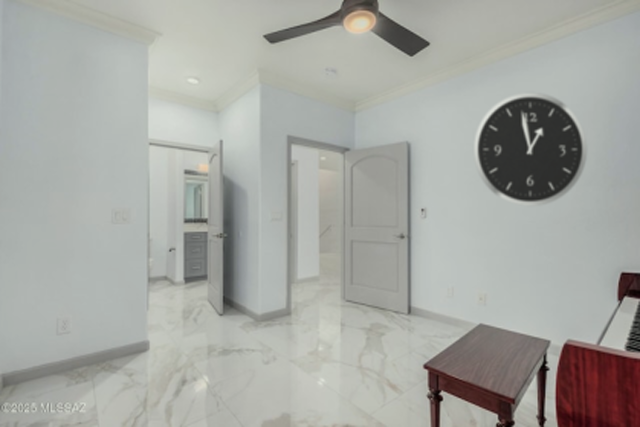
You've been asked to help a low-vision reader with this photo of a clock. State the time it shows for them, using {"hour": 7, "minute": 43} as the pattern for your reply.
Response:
{"hour": 12, "minute": 58}
